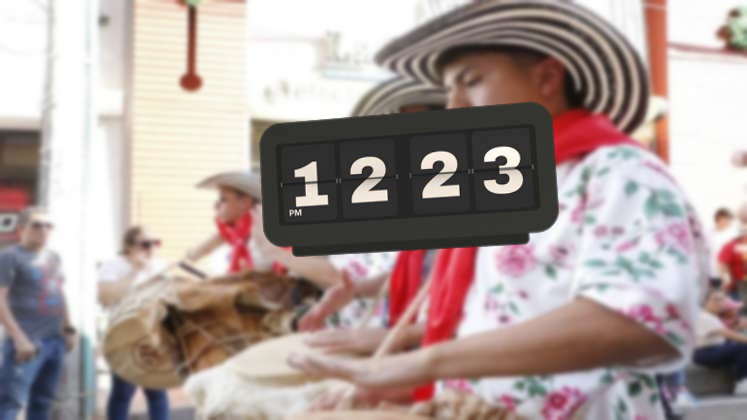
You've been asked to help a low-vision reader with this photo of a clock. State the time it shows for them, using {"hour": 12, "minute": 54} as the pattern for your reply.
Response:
{"hour": 12, "minute": 23}
